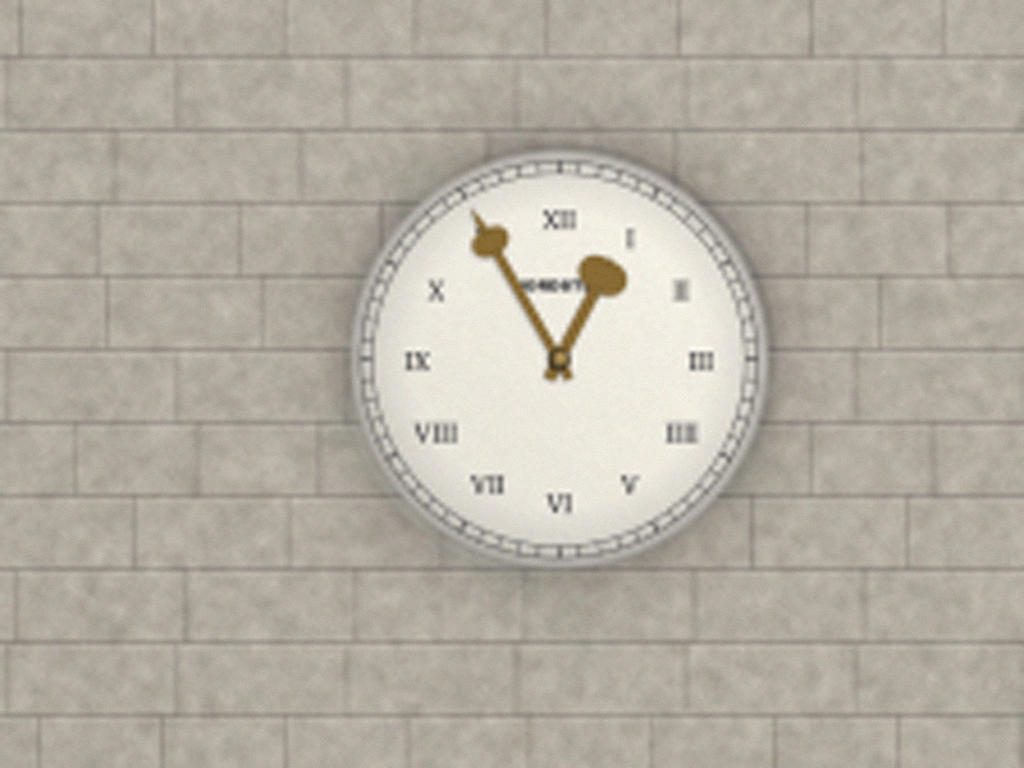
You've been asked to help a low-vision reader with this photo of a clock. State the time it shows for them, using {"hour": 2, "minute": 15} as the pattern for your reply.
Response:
{"hour": 12, "minute": 55}
